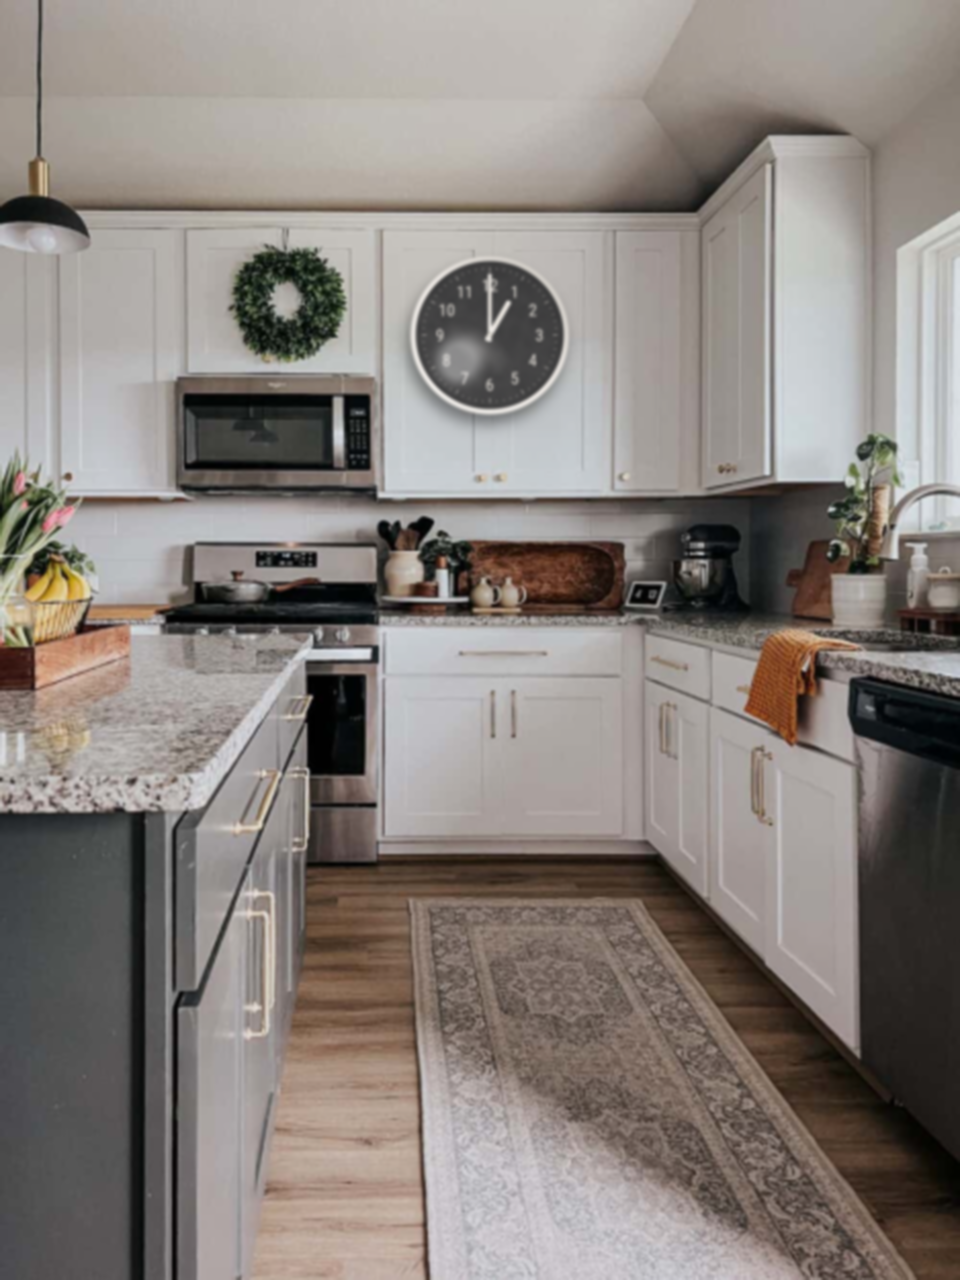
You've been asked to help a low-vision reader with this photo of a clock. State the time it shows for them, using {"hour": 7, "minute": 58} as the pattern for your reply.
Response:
{"hour": 1, "minute": 0}
